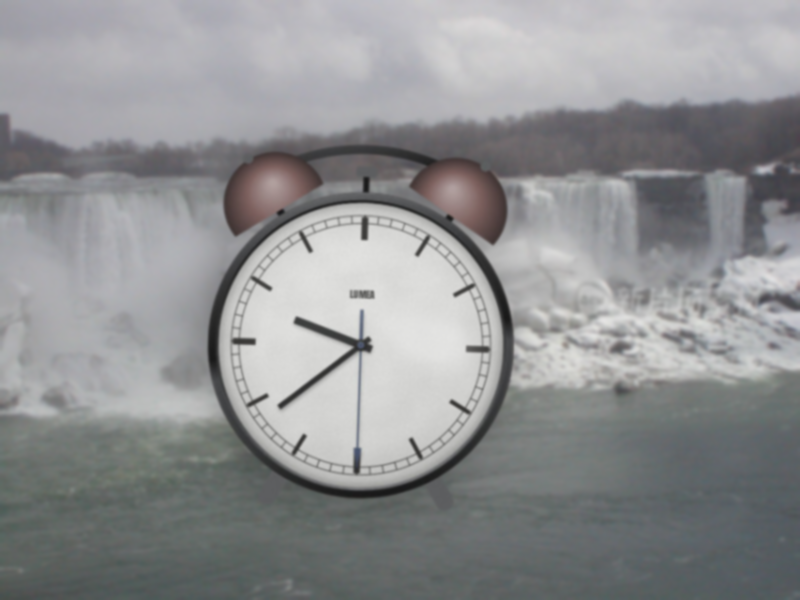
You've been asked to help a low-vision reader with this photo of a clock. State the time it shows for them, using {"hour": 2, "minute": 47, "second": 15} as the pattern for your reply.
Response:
{"hour": 9, "minute": 38, "second": 30}
